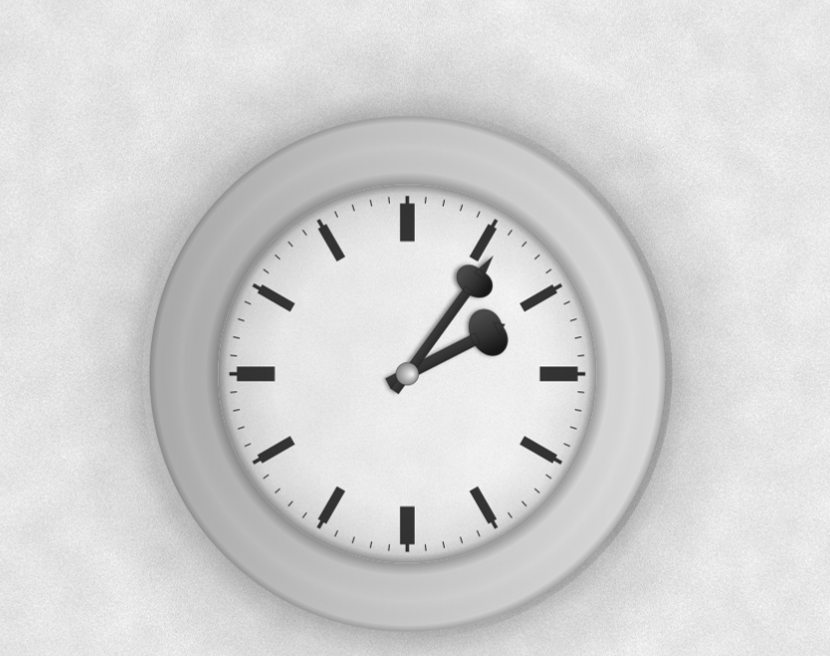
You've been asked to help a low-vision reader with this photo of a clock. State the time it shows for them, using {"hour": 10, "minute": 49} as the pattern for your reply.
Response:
{"hour": 2, "minute": 6}
